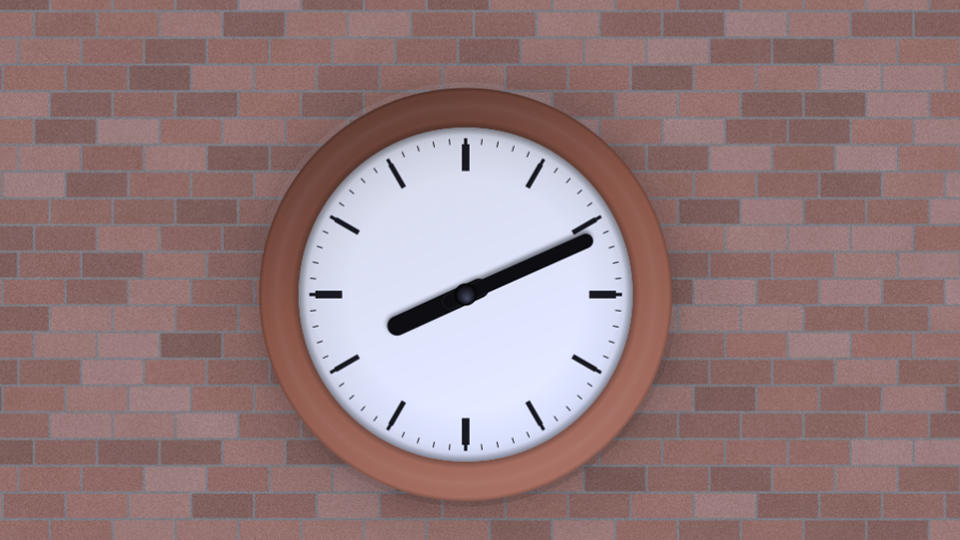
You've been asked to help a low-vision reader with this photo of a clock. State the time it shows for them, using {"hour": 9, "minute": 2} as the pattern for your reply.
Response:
{"hour": 8, "minute": 11}
